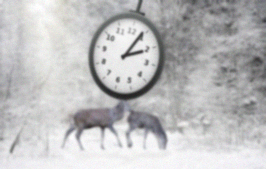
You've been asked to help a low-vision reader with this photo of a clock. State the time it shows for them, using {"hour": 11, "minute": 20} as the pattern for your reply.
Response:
{"hour": 2, "minute": 4}
